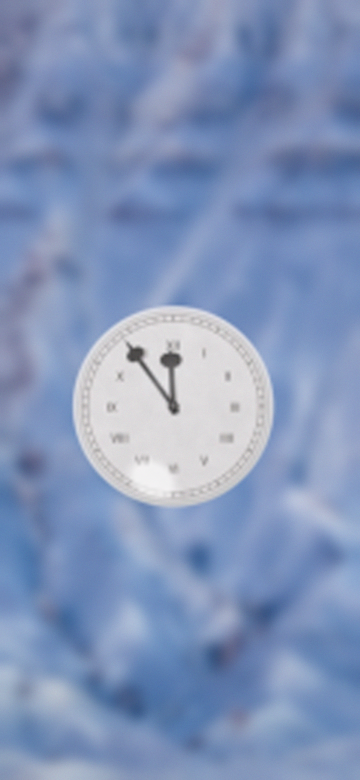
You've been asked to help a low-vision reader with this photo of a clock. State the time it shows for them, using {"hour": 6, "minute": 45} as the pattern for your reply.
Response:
{"hour": 11, "minute": 54}
